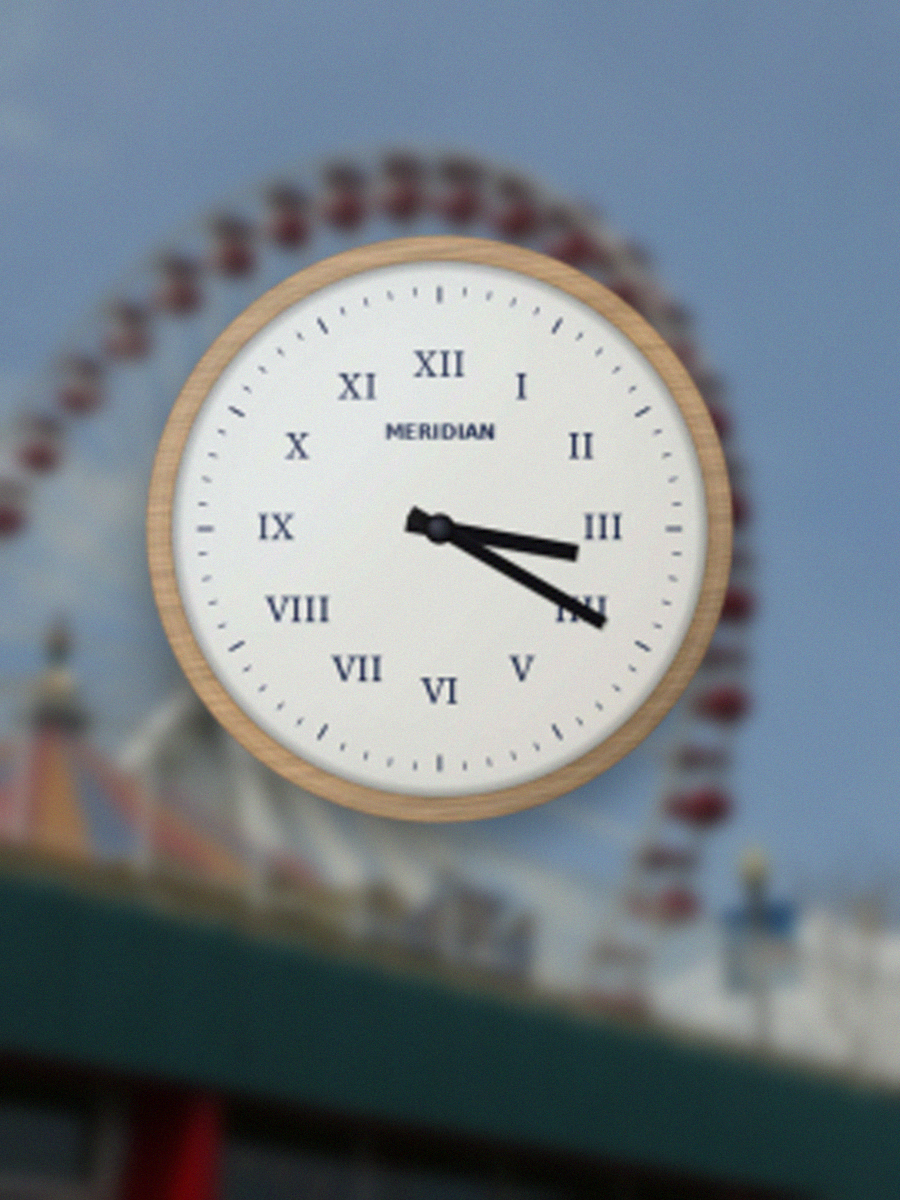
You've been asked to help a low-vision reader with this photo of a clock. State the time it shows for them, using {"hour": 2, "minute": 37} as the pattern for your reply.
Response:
{"hour": 3, "minute": 20}
